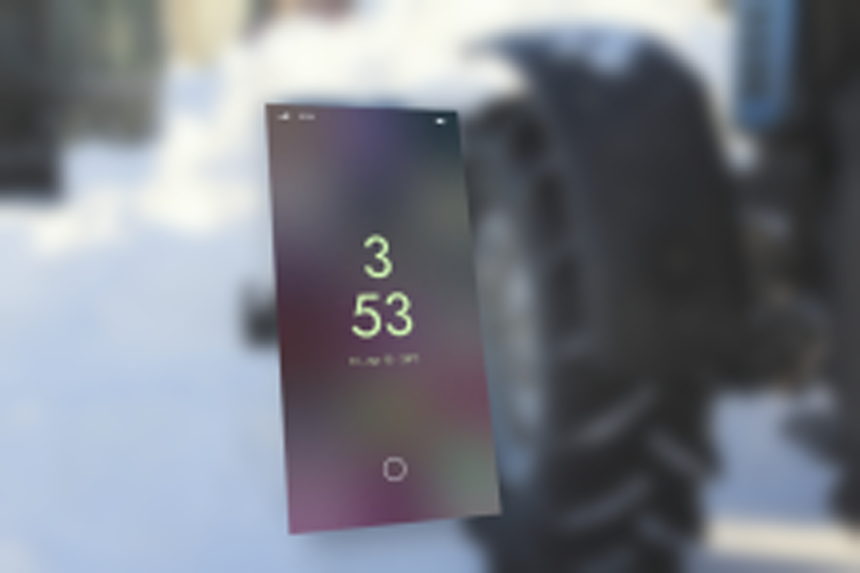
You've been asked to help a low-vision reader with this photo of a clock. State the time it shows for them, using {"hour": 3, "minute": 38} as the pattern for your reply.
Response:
{"hour": 3, "minute": 53}
